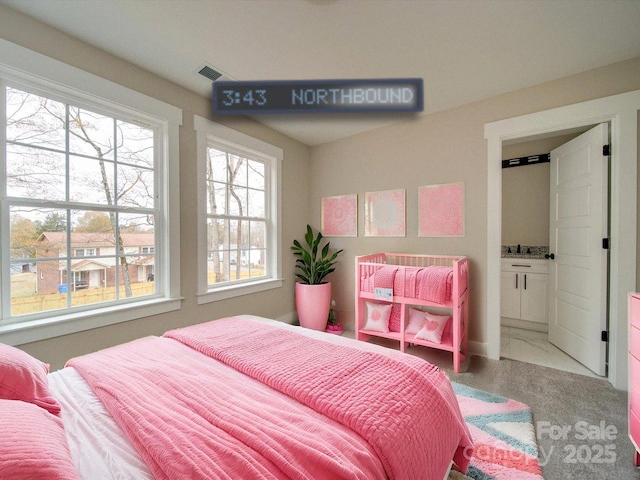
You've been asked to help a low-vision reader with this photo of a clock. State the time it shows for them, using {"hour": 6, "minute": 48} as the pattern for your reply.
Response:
{"hour": 3, "minute": 43}
